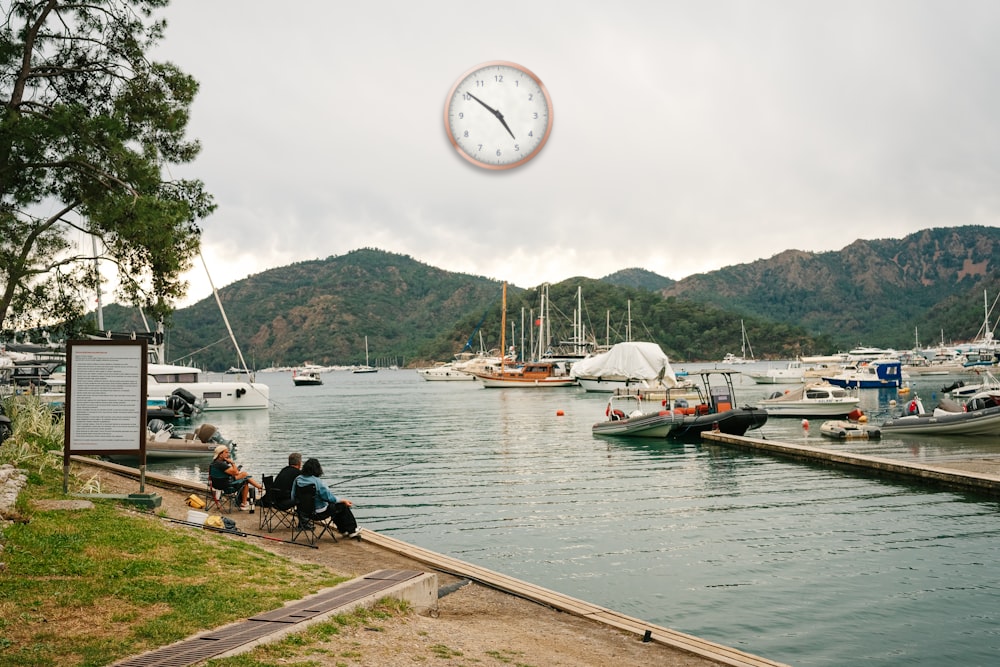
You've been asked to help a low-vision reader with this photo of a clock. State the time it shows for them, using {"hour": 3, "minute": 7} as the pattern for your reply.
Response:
{"hour": 4, "minute": 51}
